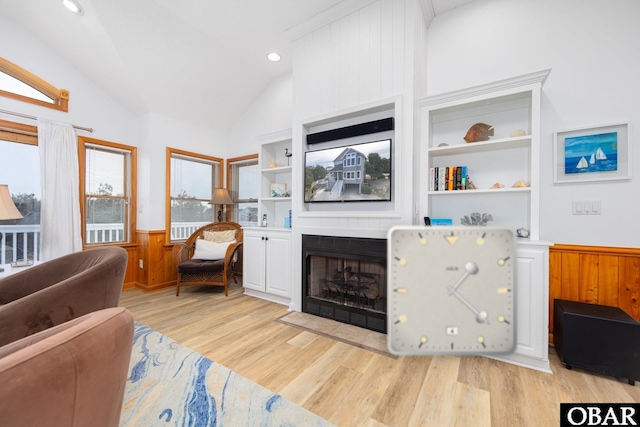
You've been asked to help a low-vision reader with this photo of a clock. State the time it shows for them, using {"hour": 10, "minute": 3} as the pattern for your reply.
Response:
{"hour": 1, "minute": 22}
